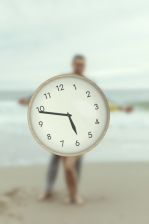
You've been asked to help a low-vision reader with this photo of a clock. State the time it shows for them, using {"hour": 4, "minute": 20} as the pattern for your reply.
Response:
{"hour": 5, "minute": 49}
